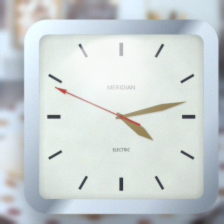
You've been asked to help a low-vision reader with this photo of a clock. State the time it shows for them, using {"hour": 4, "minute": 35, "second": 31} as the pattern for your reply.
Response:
{"hour": 4, "minute": 12, "second": 49}
